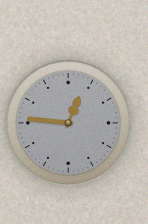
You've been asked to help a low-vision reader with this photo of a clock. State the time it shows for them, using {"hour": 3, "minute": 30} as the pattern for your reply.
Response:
{"hour": 12, "minute": 46}
